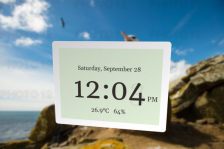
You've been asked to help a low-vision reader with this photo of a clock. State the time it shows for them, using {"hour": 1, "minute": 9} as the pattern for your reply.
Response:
{"hour": 12, "minute": 4}
